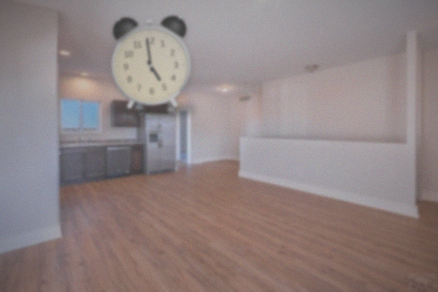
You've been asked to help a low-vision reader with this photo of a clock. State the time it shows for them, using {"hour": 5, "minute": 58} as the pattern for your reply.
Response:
{"hour": 4, "minute": 59}
